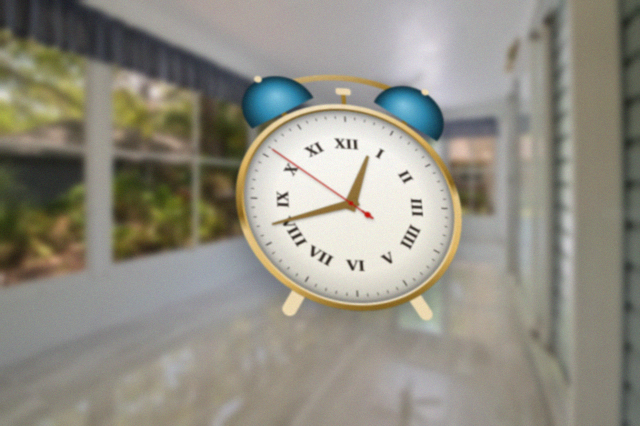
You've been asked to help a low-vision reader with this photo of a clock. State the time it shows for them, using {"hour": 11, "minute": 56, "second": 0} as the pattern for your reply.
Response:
{"hour": 12, "minute": 41, "second": 51}
